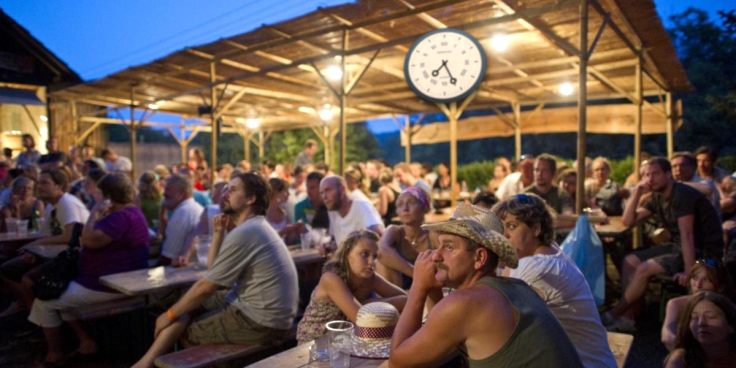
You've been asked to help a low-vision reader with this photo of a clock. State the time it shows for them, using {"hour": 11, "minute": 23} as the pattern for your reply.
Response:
{"hour": 7, "minute": 26}
